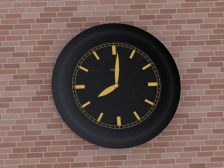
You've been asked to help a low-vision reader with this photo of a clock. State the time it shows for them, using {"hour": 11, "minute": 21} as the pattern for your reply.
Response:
{"hour": 8, "minute": 1}
